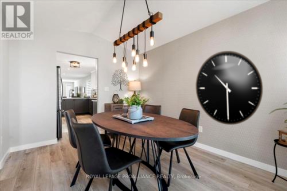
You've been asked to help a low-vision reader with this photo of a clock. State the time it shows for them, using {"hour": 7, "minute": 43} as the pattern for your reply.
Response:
{"hour": 10, "minute": 30}
